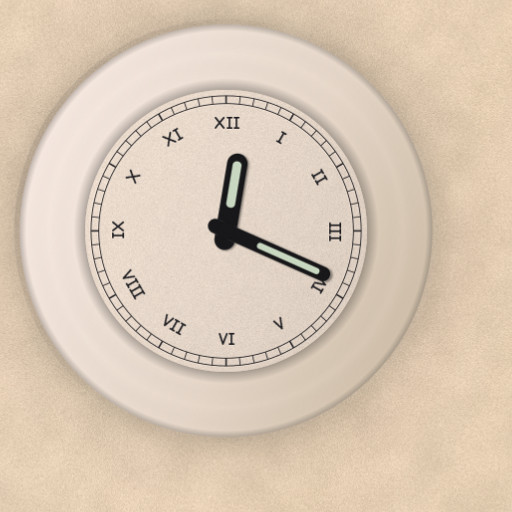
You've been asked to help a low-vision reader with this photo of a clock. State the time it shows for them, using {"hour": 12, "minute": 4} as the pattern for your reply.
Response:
{"hour": 12, "minute": 19}
